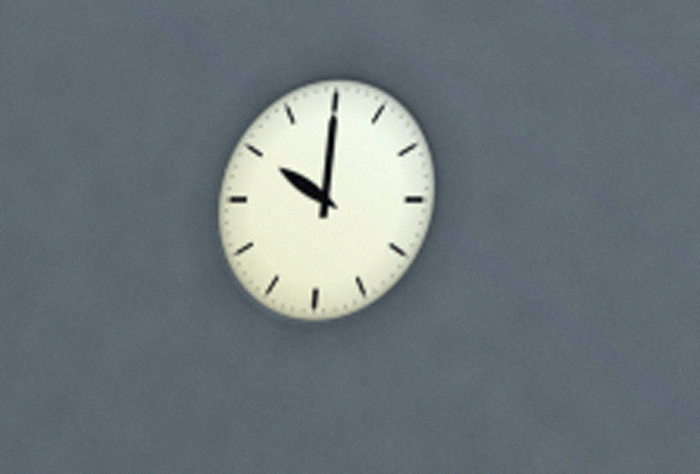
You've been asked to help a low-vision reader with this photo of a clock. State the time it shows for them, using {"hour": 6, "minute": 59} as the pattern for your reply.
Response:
{"hour": 10, "minute": 0}
